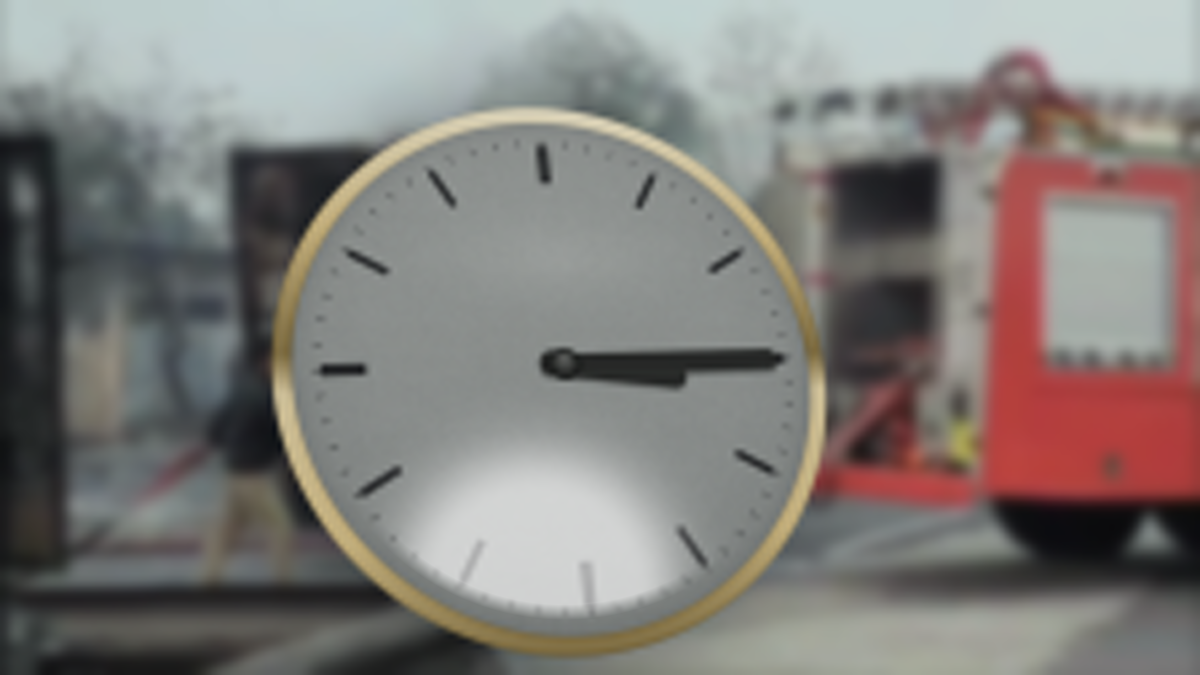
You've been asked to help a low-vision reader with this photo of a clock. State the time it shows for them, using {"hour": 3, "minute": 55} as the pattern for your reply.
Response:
{"hour": 3, "minute": 15}
